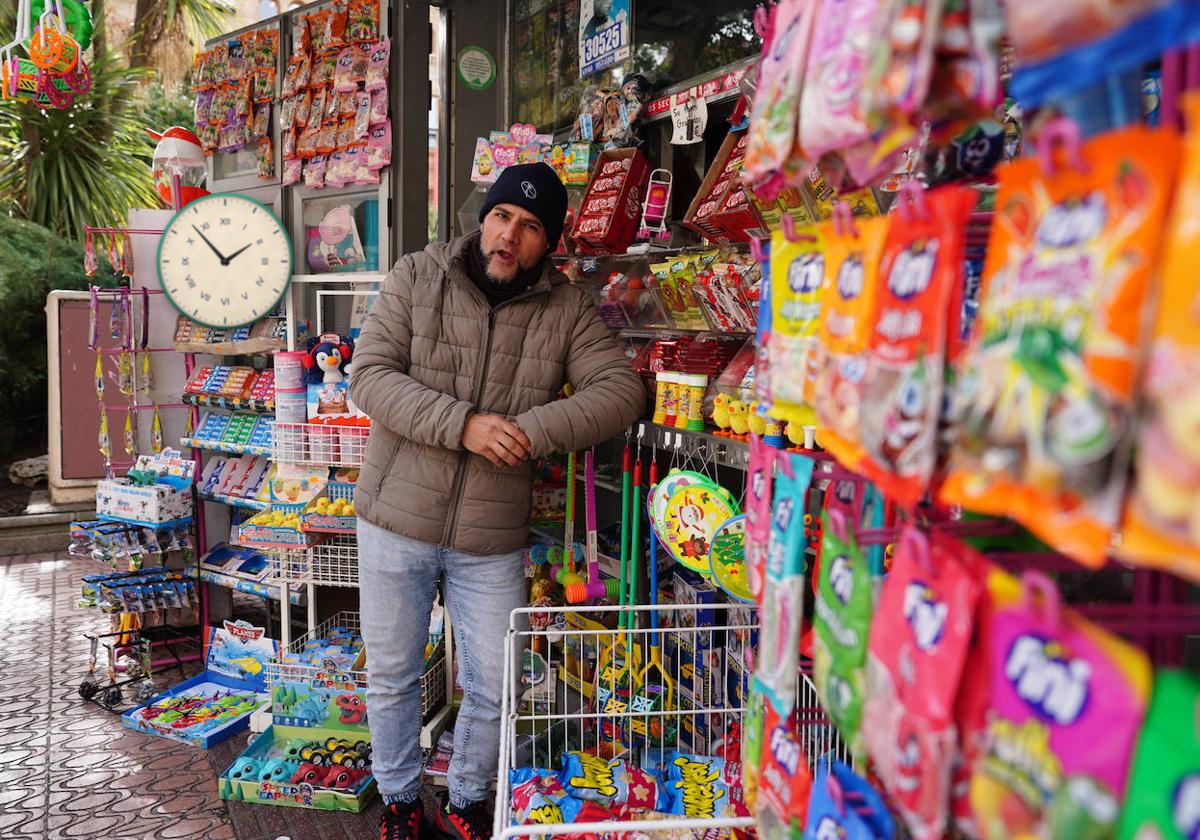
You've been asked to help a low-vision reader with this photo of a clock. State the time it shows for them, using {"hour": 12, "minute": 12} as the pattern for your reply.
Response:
{"hour": 1, "minute": 53}
